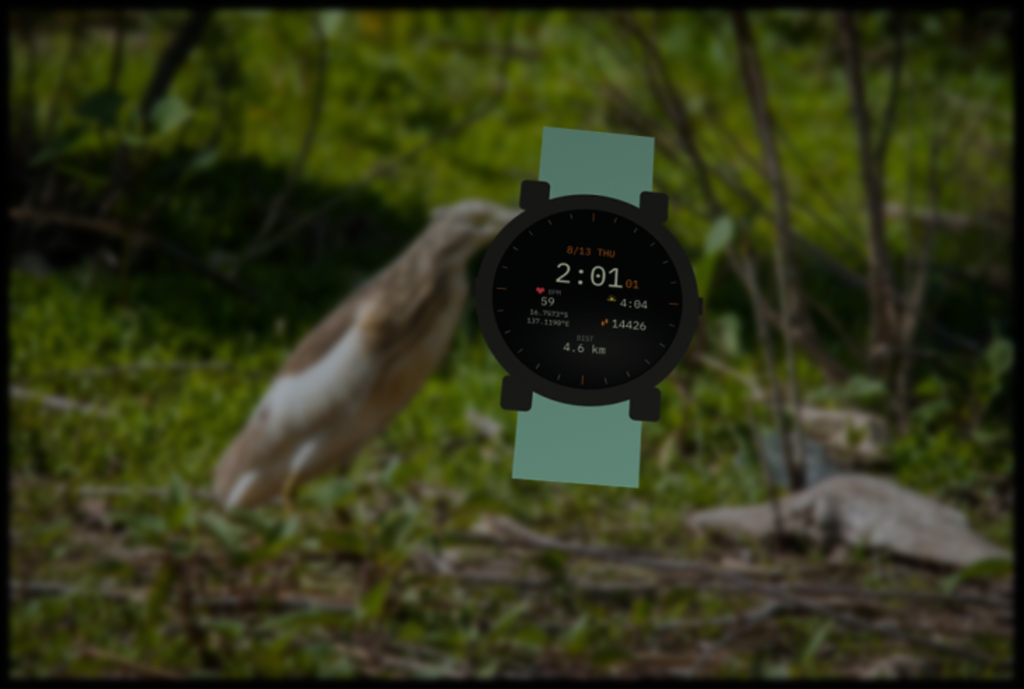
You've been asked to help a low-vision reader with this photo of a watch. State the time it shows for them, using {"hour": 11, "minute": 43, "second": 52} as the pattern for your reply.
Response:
{"hour": 2, "minute": 1, "second": 1}
